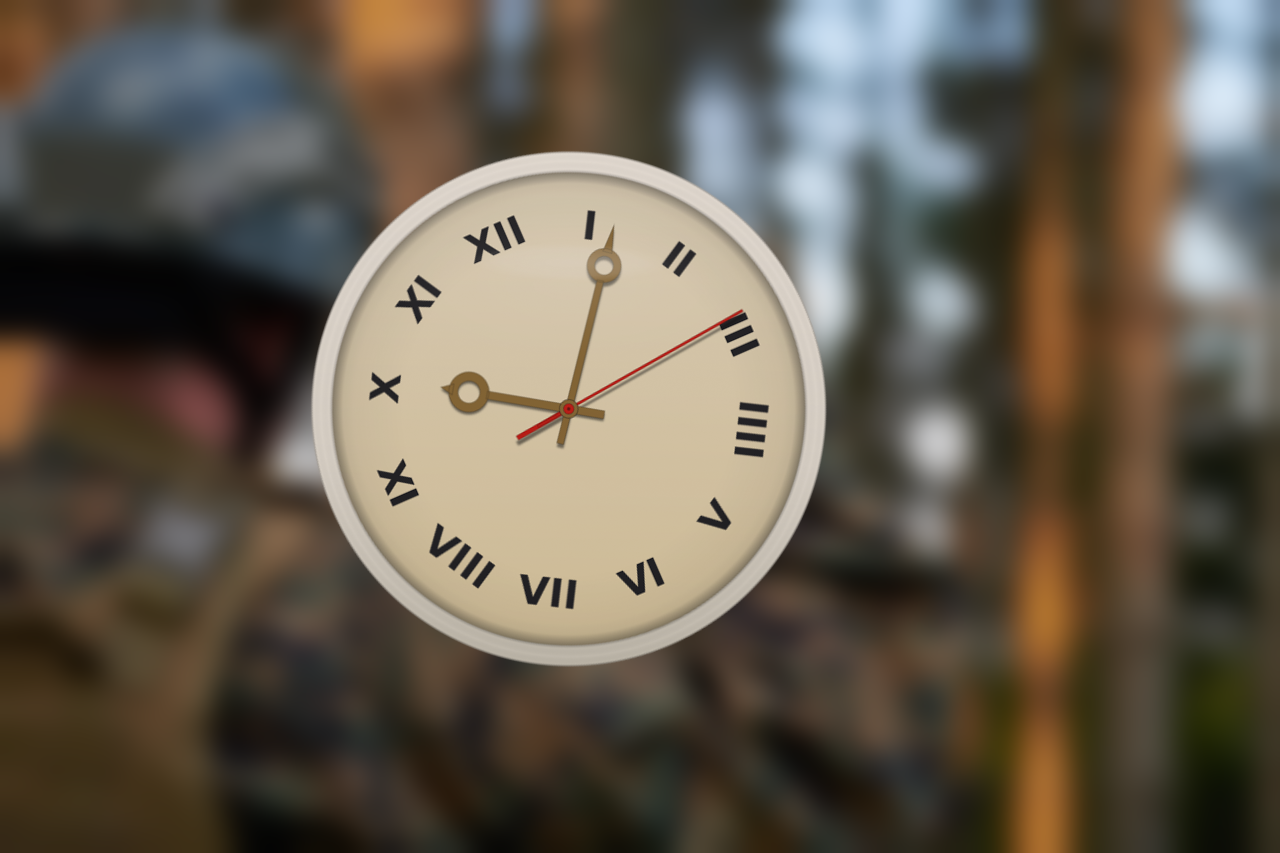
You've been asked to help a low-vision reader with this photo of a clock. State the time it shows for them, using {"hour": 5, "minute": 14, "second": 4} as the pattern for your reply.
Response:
{"hour": 10, "minute": 6, "second": 14}
